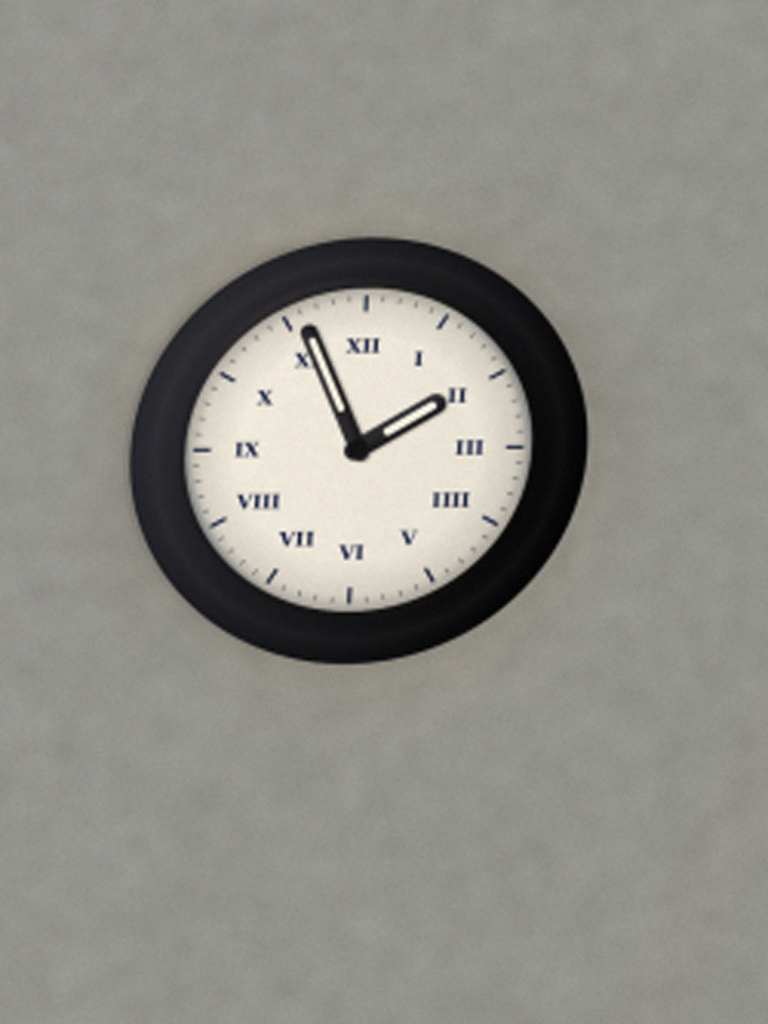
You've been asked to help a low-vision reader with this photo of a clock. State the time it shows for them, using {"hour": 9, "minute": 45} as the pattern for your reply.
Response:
{"hour": 1, "minute": 56}
